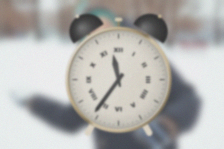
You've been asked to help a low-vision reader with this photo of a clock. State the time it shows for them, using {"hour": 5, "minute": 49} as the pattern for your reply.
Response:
{"hour": 11, "minute": 36}
